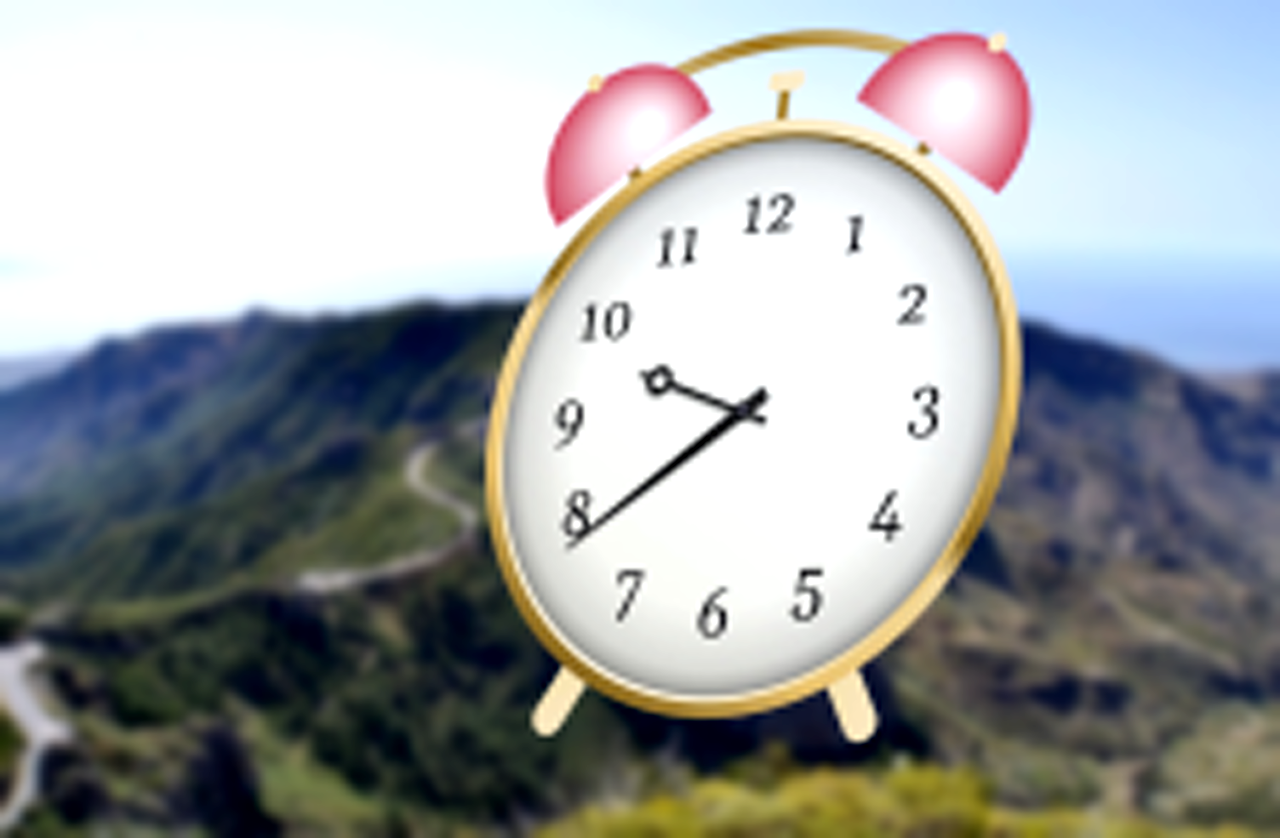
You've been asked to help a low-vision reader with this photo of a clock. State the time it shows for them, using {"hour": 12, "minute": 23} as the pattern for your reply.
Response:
{"hour": 9, "minute": 39}
